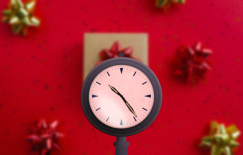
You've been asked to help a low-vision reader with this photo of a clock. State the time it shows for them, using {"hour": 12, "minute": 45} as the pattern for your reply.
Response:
{"hour": 10, "minute": 24}
